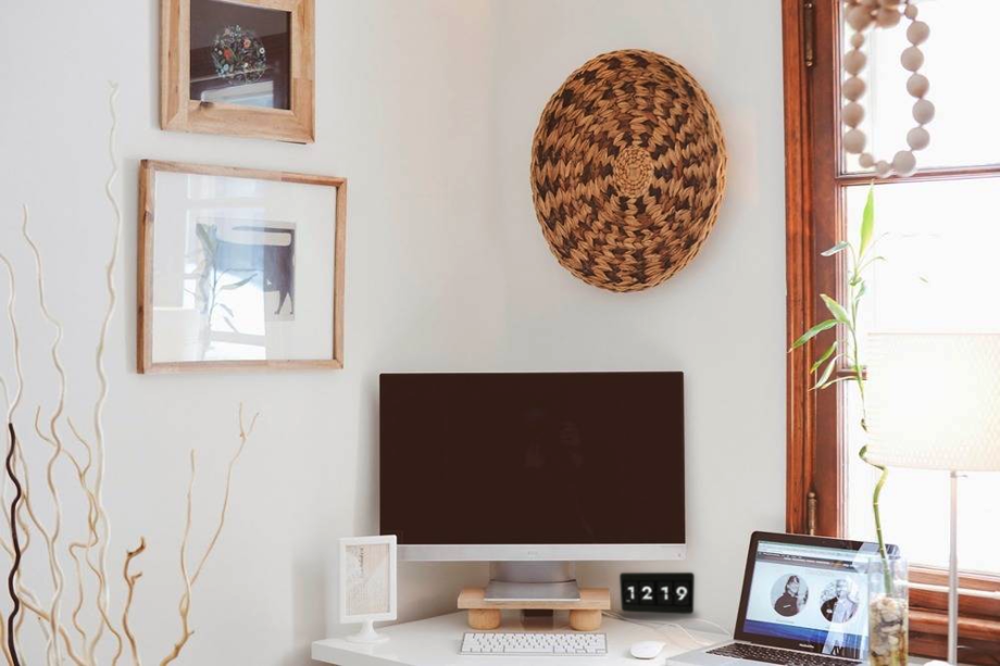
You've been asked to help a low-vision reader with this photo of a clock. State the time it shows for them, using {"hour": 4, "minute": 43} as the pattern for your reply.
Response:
{"hour": 12, "minute": 19}
